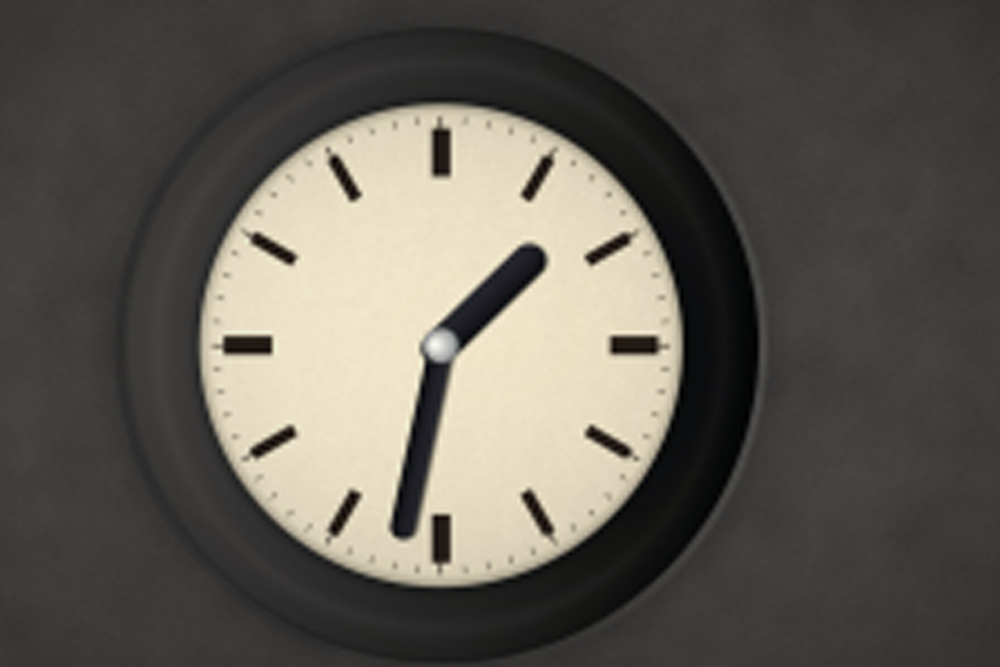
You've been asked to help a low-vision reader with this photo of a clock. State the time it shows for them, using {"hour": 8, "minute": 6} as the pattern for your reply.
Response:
{"hour": 1, "minute": 32}
